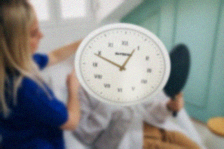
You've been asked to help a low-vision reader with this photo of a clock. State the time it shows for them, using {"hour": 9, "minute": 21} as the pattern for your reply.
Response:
{"hour": 12, "minute": 49}
